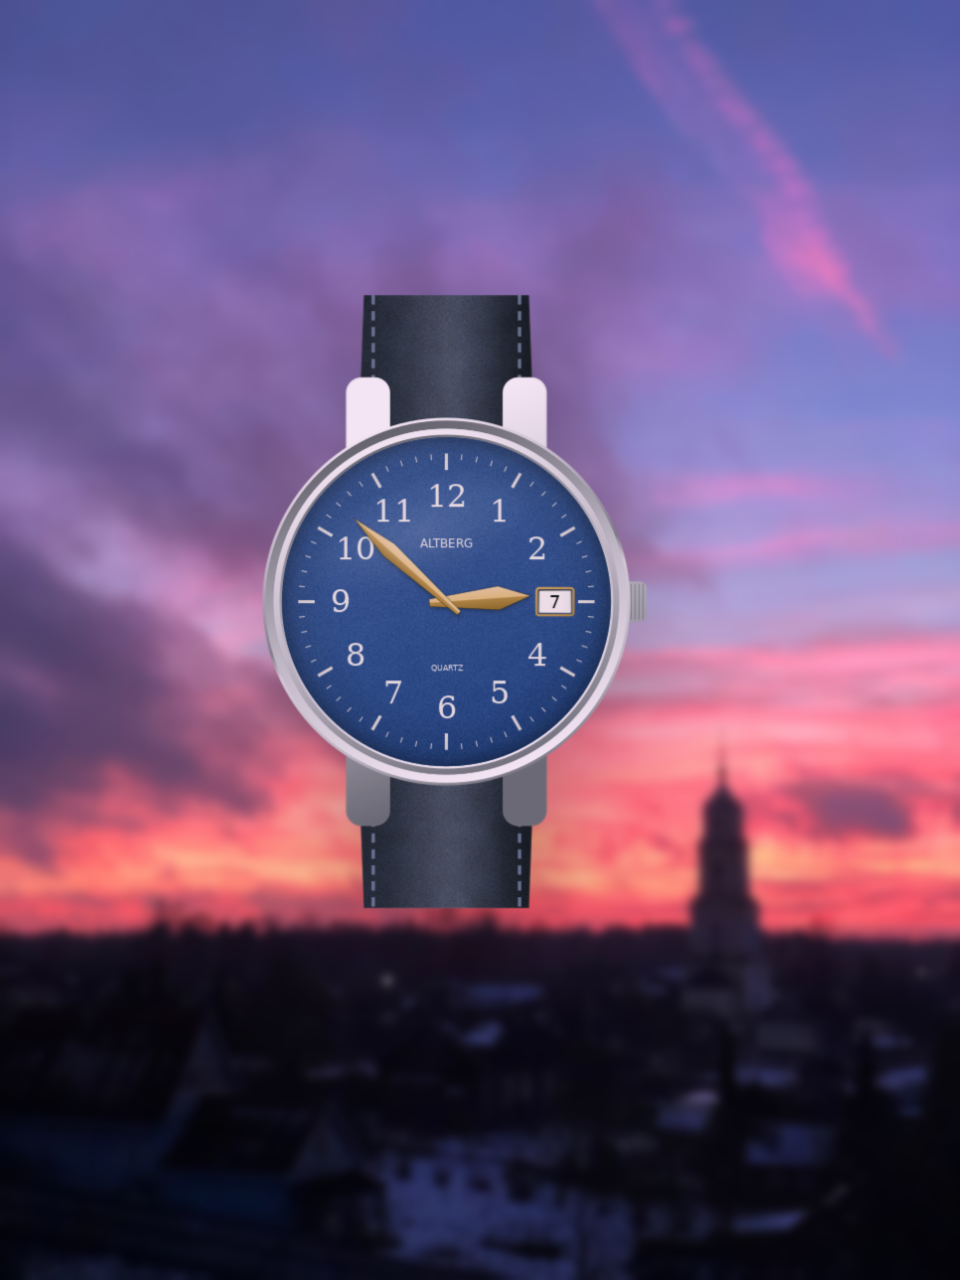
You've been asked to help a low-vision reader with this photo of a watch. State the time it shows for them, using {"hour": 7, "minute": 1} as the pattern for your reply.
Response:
{"hour": 2, "minute": 52}
